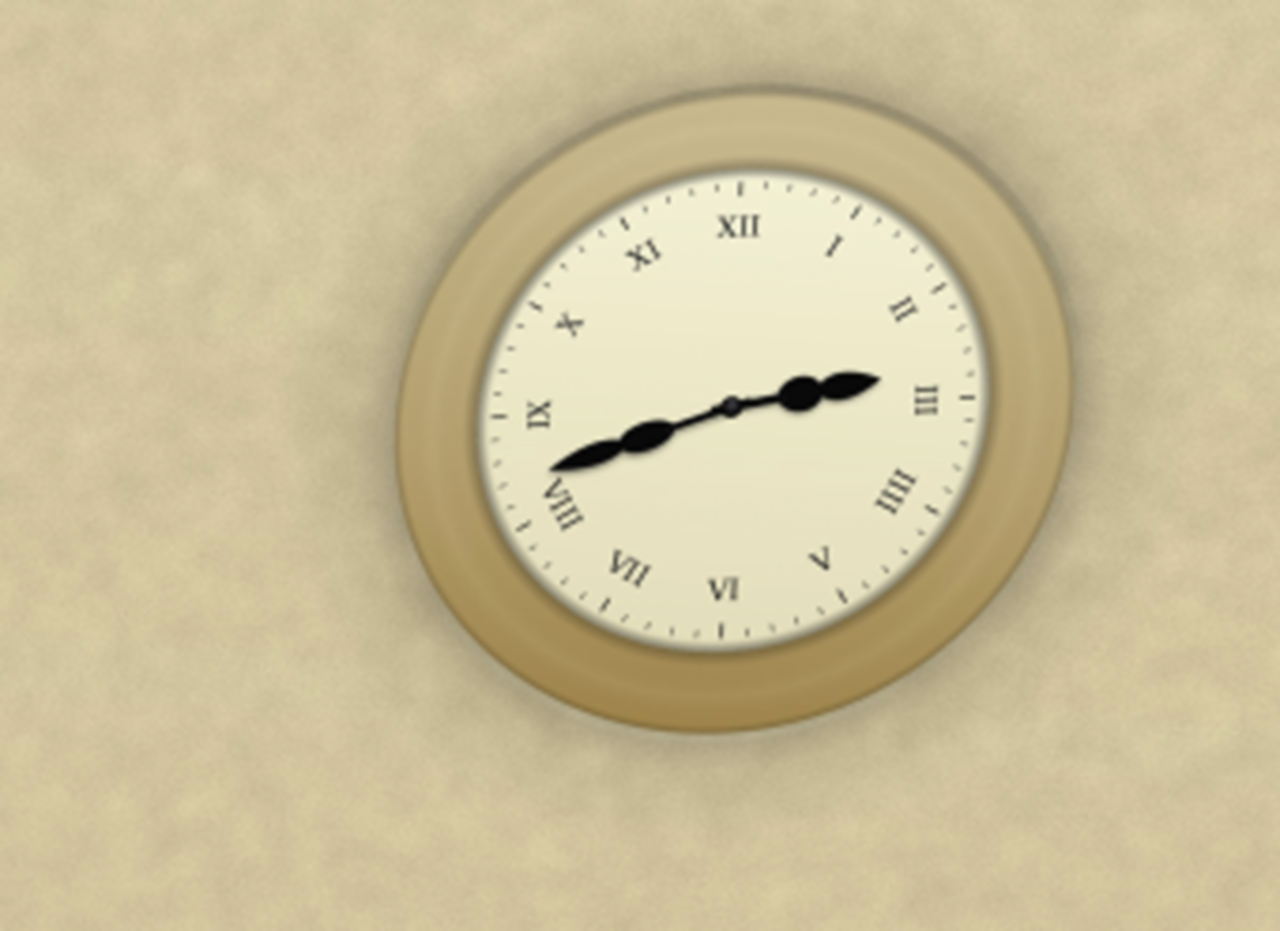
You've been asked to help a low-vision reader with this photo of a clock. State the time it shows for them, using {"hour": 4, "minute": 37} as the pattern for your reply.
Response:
{"hour": 2, "minute": 42}
